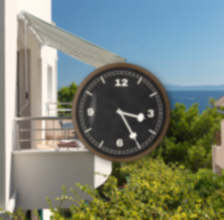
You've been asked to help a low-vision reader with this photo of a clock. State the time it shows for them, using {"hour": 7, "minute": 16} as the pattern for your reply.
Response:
{"hour": 3, "minute": 25}
